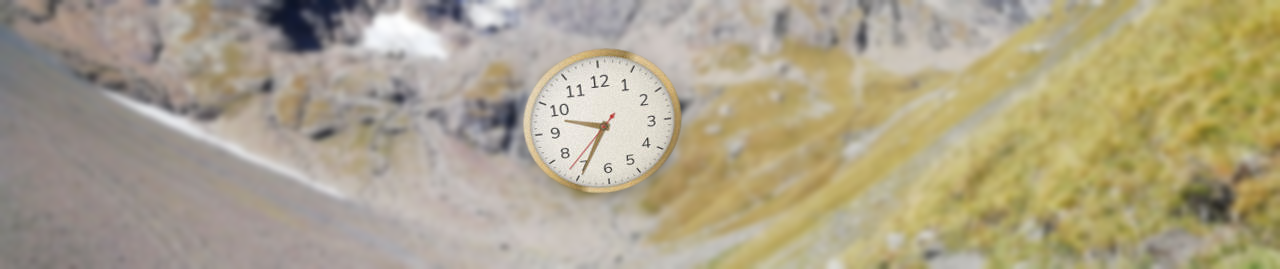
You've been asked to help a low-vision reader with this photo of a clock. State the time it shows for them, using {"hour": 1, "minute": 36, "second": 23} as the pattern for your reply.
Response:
{"hour": 9, "minute": 34, "second": 37}
